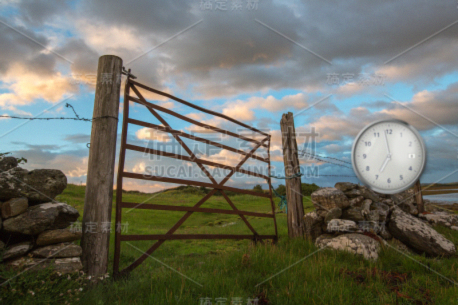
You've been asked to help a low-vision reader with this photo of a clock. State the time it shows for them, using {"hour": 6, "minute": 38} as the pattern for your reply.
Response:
{"hour": 6, "minute": 58}
